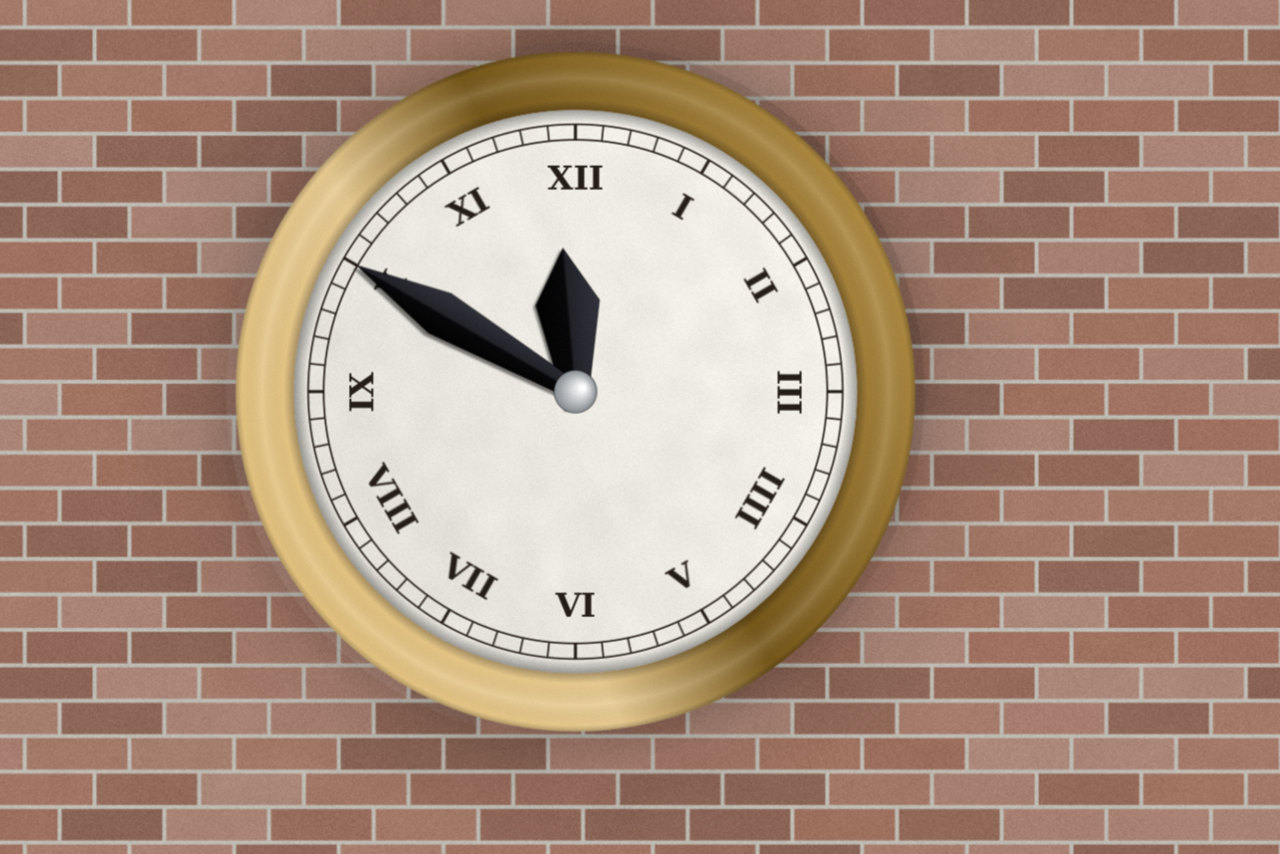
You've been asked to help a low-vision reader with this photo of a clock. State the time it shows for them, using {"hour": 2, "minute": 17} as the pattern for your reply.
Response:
{"hour": 11, "minute": 50}
